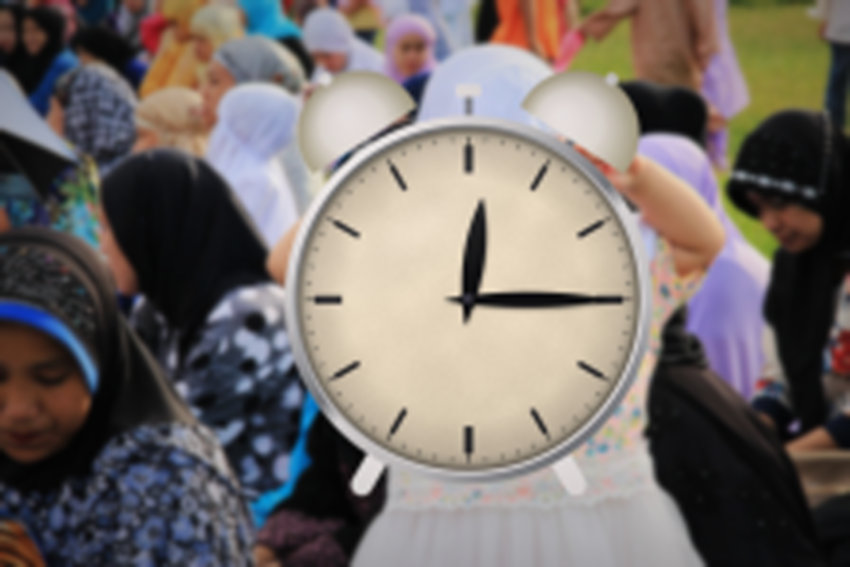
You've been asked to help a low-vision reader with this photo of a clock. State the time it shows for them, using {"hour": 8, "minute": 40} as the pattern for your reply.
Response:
{"hour": 12, "minute": 15}
